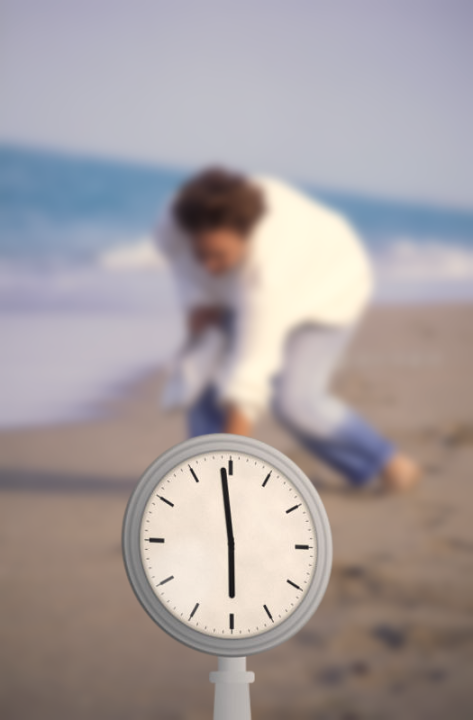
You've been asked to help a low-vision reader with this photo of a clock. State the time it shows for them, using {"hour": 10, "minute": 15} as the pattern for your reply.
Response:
{"hour": 5, "minute": 59}
